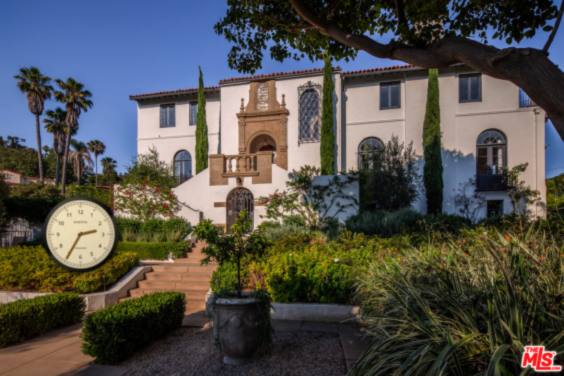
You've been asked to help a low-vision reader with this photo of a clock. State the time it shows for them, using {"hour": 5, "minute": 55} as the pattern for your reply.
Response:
{"hour": 2, "minute": 35}
